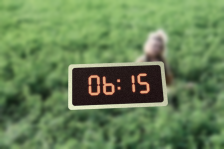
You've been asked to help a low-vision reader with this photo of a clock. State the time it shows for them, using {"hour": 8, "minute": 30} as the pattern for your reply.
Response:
{"hour": 6, "minute": 15}
